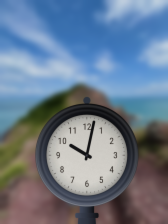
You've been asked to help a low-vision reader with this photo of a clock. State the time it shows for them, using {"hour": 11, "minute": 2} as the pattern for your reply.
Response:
{"hour": 10, "minute": 2}
